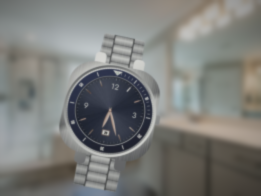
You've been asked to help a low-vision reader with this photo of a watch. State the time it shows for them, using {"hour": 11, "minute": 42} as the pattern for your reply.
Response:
{"hour": 6, "minute": 26}
